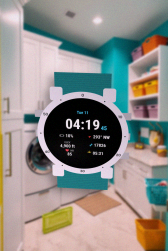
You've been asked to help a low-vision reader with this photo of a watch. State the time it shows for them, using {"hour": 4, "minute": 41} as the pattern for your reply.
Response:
{"hour": 4, "minute": 19}
